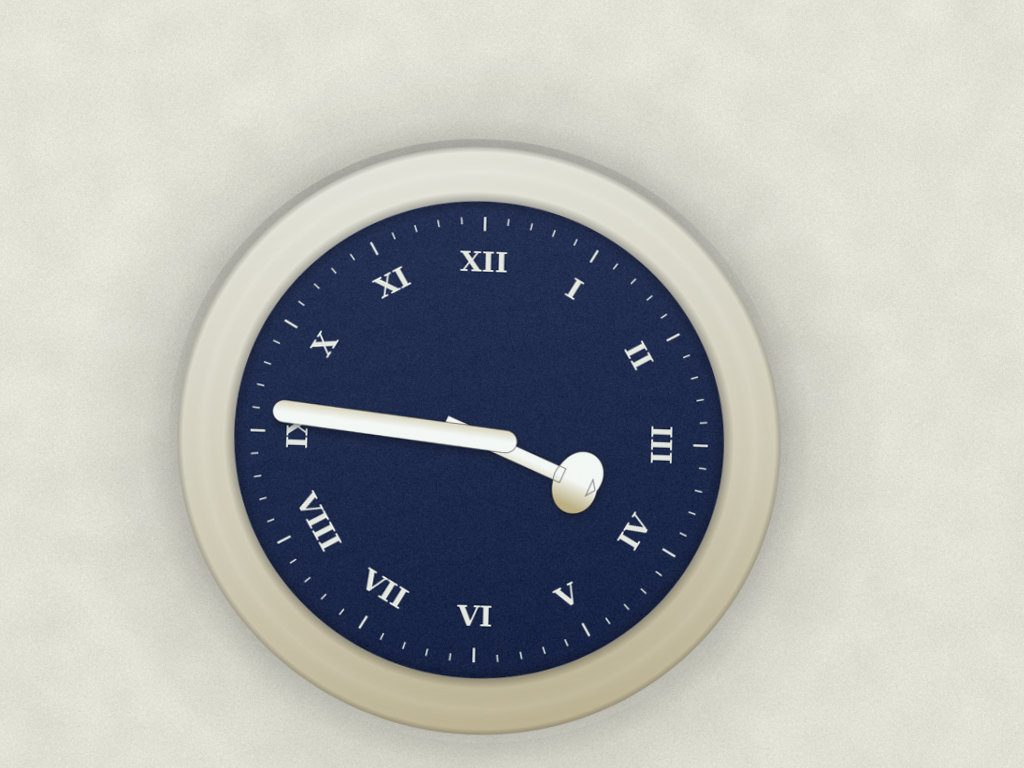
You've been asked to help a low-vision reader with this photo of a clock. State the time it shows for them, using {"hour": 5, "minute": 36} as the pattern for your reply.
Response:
{"hour": 3, "minute": 46}
